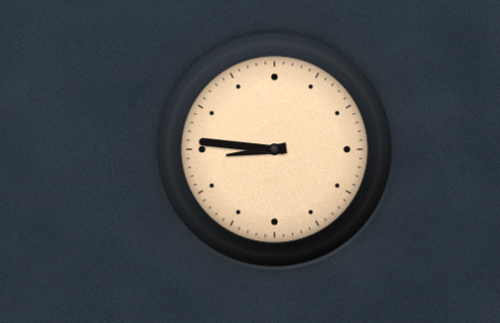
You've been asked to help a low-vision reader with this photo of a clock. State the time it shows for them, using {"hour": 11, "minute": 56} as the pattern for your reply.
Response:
{"hour": 8, "minute": 46}
